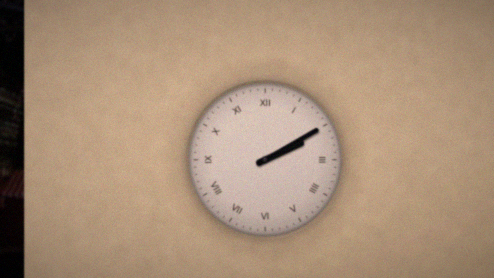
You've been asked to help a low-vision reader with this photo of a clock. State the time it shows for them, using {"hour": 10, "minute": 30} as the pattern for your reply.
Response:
{"hour": 2, "minute": 10}
